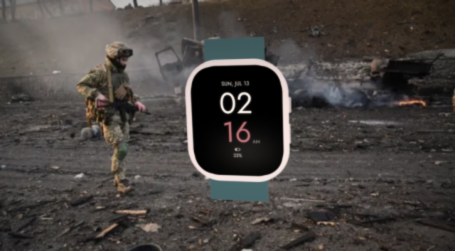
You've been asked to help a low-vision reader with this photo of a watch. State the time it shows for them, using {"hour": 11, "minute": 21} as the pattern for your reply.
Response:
{"hour": 2, "minute": 16}
